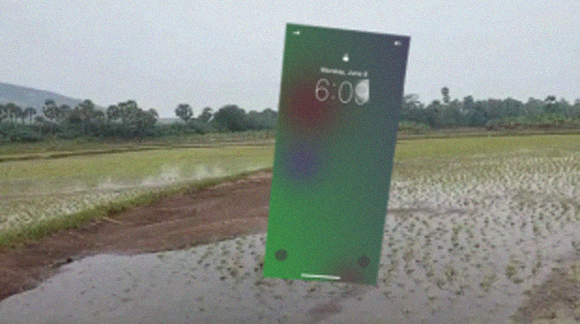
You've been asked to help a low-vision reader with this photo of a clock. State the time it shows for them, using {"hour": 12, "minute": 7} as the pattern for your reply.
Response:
{"hour": 6, "minute": 9}
